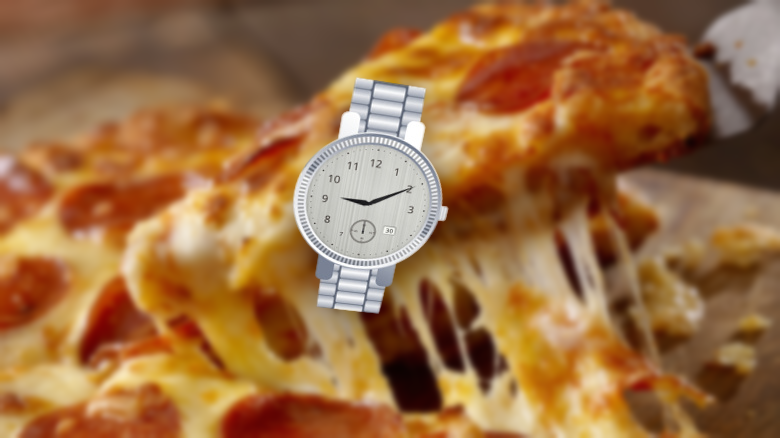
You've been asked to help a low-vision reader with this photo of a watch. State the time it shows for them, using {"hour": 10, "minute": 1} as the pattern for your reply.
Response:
{"hour": 9, "minute": 10}
